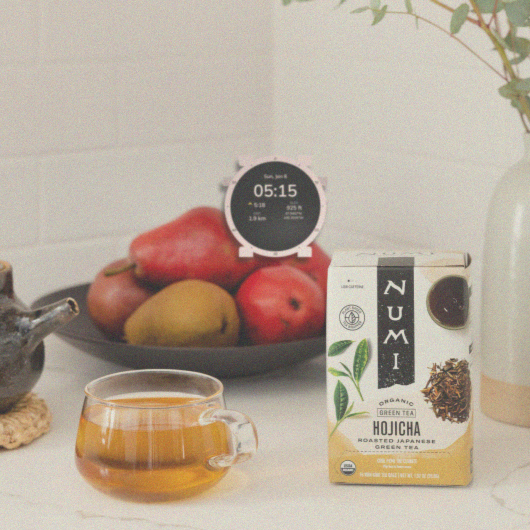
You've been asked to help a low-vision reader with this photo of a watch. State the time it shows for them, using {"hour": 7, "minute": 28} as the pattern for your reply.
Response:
{"hour": 5, "minute": 15}
